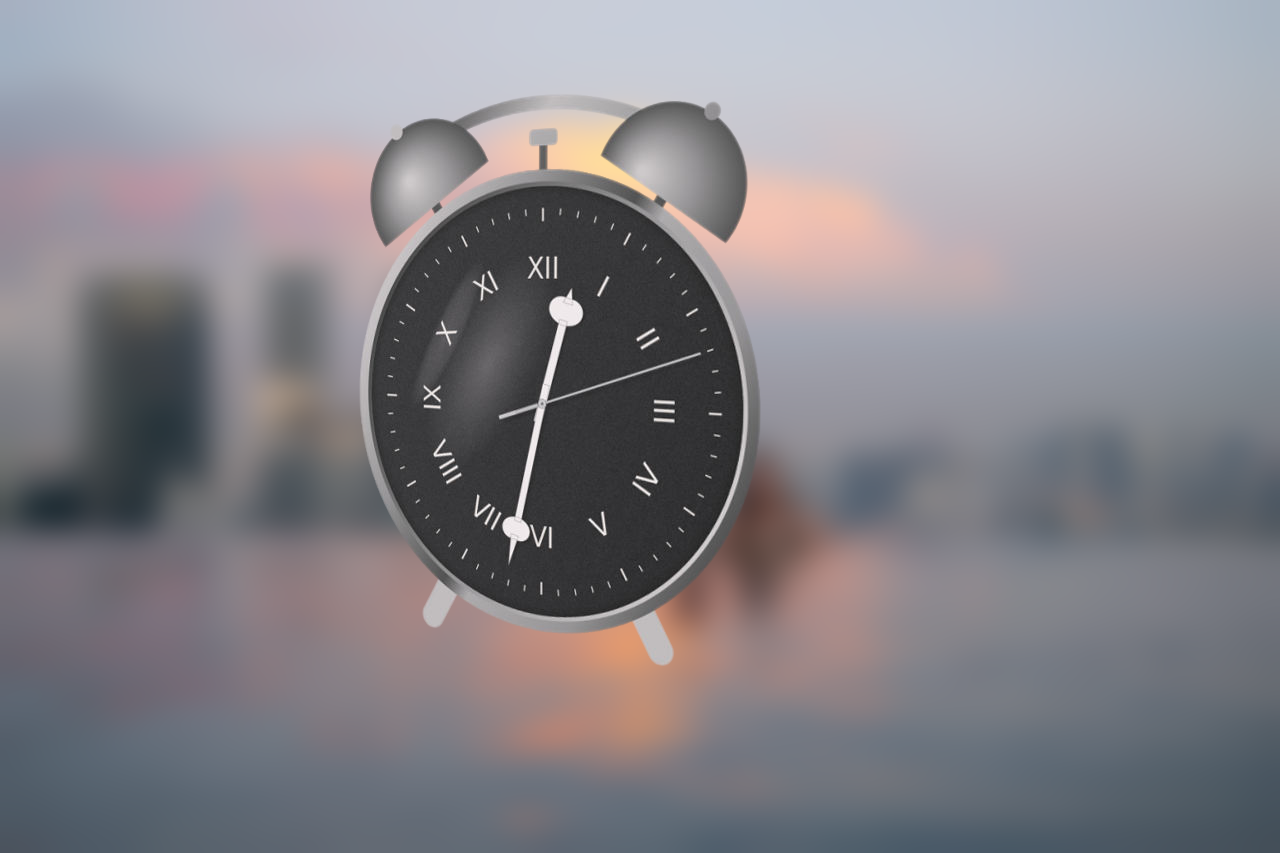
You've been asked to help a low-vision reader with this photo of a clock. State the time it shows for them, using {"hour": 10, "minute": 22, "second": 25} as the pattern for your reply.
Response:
{"hour": 12, "minute": 32, "second": 12}
